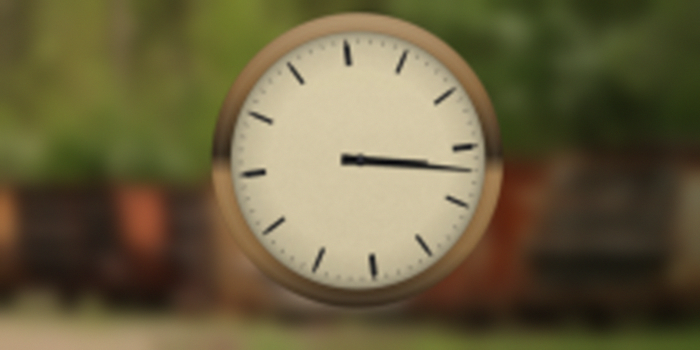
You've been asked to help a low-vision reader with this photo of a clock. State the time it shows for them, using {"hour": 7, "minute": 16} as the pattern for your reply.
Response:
{"hour": 3, "minute": 17}
